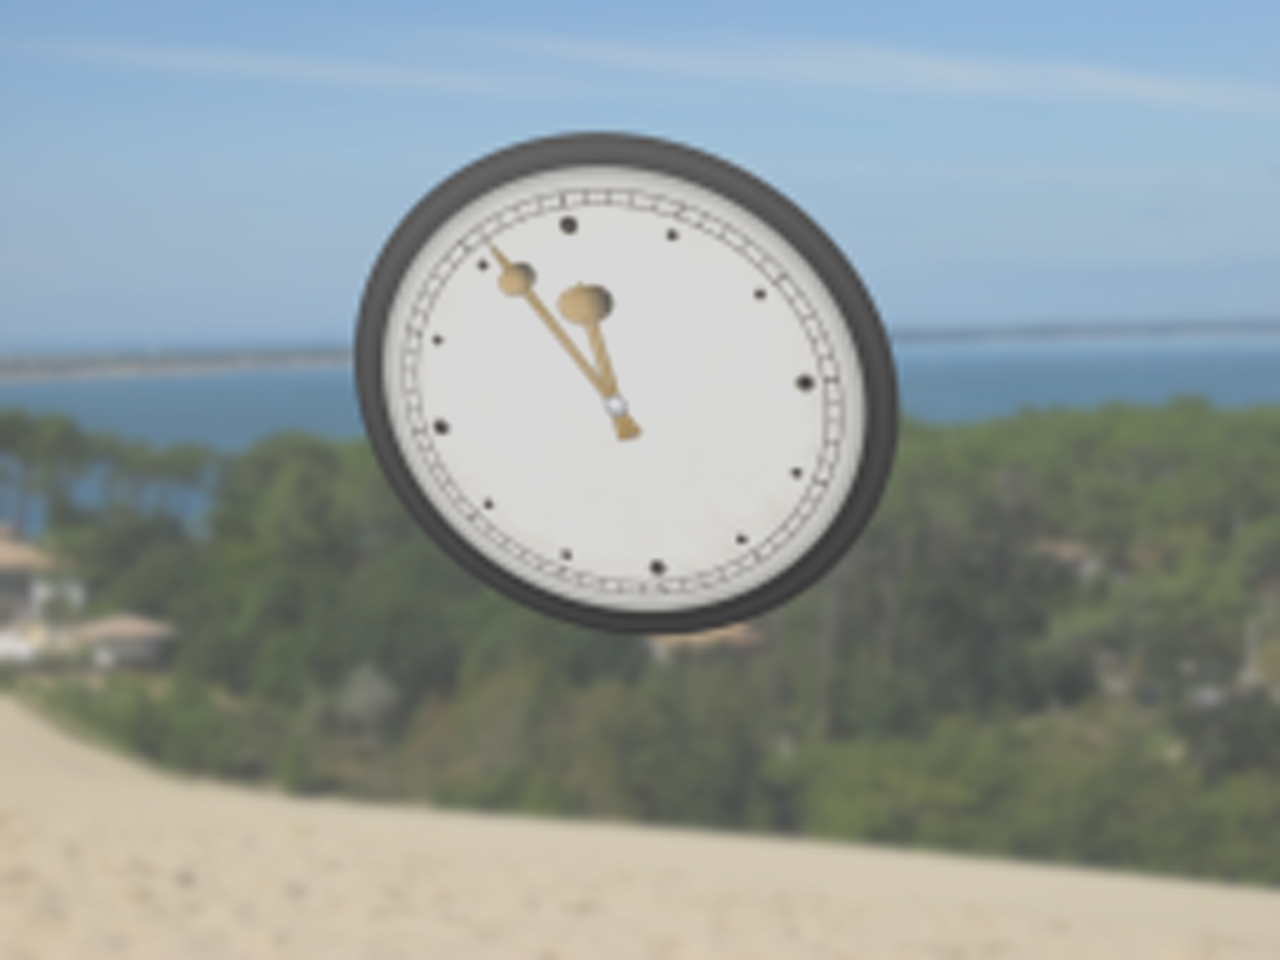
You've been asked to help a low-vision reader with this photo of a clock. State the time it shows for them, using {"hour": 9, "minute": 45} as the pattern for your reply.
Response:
{"hour": 11, "minute": 56}
